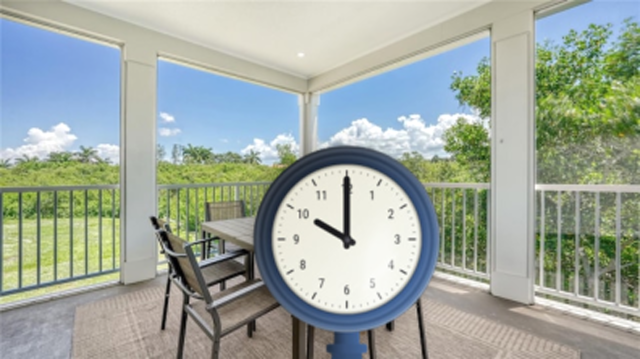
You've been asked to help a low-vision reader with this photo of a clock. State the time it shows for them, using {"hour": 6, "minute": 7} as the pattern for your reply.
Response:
{"hour": 10, "minute": 0}
